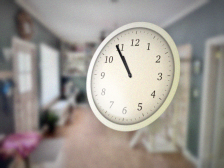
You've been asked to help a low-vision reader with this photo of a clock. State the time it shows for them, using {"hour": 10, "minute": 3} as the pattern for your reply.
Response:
{"hour": 10, "minute": 54}
